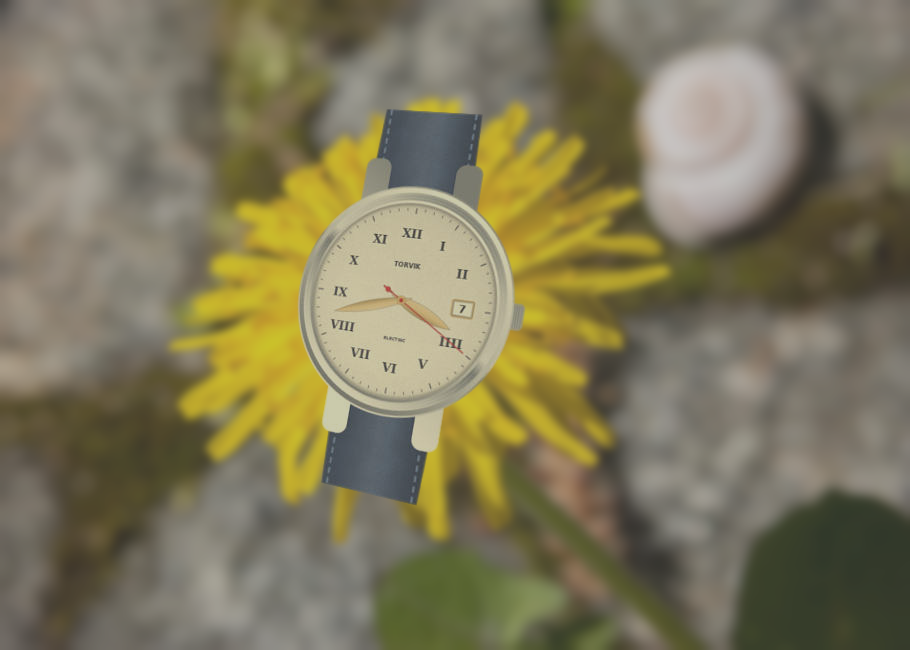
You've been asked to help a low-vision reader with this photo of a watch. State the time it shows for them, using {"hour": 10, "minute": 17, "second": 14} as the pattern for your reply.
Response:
{"hour": 3, "minute": 42, "second": 20}
